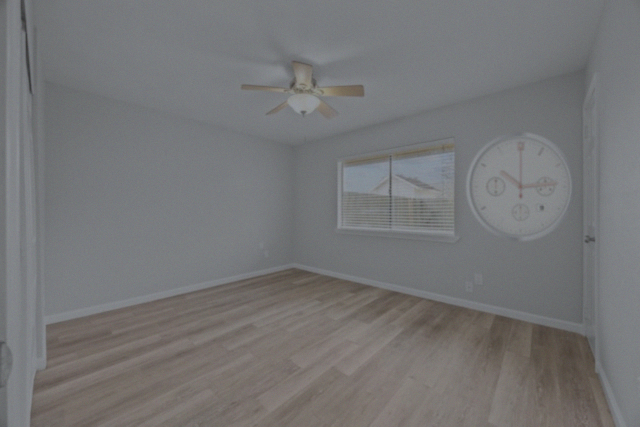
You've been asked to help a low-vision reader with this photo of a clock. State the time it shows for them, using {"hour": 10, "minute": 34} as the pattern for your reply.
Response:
{"hour": 10, "minute": 14}
